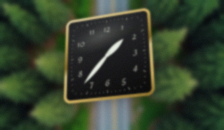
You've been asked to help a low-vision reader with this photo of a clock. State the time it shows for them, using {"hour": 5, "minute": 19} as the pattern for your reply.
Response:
{"hour": 1, "minute": 37}
